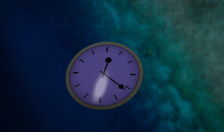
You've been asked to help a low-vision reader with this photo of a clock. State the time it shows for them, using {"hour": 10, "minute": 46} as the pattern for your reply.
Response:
{"hour": 12, "minute": 21}
